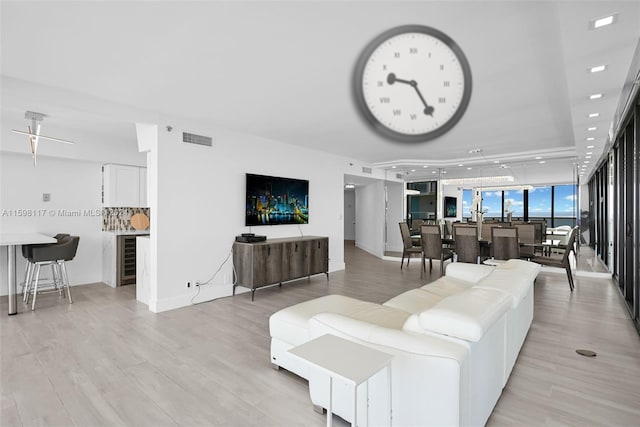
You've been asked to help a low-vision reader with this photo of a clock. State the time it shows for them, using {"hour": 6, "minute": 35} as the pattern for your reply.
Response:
{"hour": 9, "minute": 25}
